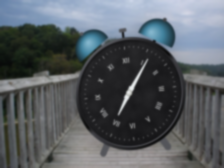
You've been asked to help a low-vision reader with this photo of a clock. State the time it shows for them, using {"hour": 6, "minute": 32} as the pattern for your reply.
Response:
{"hour": 7, "minute": 6}
